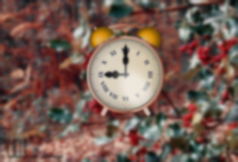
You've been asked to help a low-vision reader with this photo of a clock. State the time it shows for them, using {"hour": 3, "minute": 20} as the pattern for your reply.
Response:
{"hour": 9, "minute": 0}
